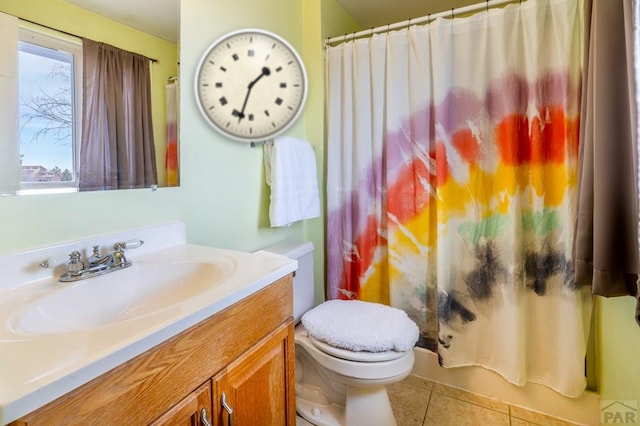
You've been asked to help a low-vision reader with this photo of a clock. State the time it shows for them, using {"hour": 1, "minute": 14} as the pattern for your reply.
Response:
{"hour": 1, "minute": 33}
